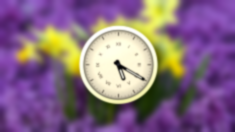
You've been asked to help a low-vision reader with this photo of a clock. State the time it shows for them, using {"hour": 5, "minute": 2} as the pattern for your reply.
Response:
{"hour": 5, "minute": 20}
